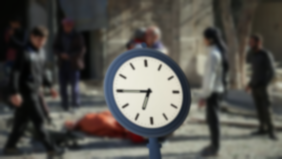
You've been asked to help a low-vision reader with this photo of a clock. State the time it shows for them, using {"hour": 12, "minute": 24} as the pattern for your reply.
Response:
{"hour": 6, "minute": 45}
